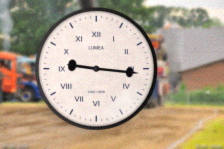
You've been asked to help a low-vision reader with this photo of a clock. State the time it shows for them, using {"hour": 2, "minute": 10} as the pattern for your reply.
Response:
{"hour": 9, "minute": 16}
